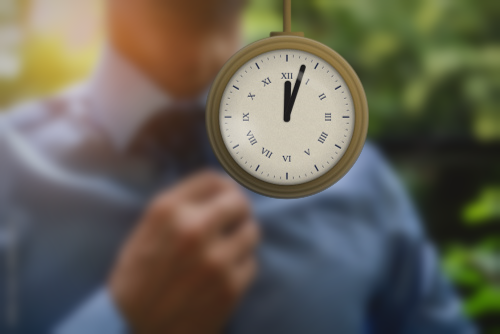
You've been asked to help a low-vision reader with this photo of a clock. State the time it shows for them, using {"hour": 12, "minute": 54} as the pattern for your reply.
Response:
{"hour": 12, "minute": 3}
